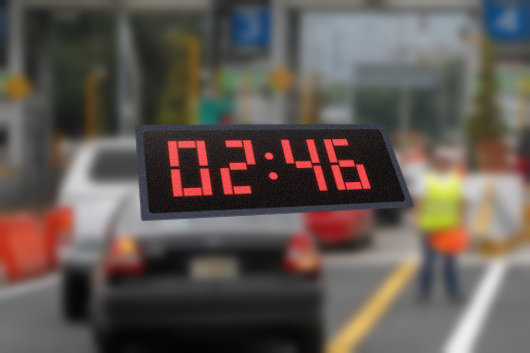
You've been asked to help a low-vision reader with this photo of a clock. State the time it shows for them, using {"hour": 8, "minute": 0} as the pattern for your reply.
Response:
{"hour": 2, "minute": 46}
